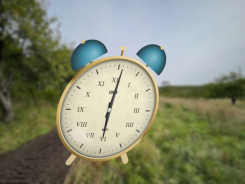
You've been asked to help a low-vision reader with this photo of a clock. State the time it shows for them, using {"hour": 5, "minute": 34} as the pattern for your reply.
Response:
{"hour": 6, "minute": 1}
